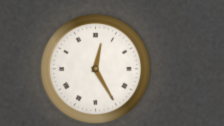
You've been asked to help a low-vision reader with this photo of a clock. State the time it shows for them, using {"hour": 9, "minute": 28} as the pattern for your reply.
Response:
{"hour": 12, "minute": 25}
